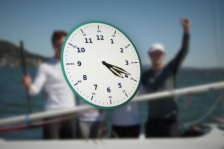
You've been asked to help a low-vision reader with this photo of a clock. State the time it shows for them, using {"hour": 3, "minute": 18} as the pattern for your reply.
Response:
{"hour": 4, "minute": 19}
